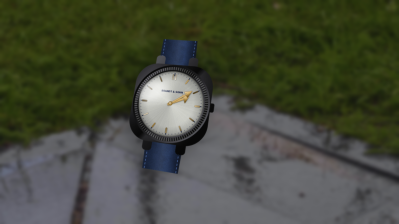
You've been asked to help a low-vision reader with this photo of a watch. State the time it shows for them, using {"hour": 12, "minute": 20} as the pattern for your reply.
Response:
{"hour": 2, "minute": 9}
